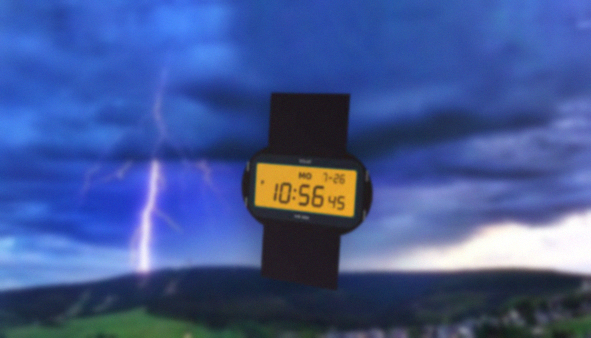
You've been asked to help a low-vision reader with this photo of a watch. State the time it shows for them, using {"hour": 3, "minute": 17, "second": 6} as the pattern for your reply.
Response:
{"hour": 10, "minute": 56, "second": 45}
